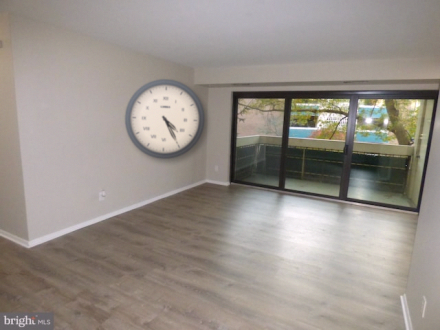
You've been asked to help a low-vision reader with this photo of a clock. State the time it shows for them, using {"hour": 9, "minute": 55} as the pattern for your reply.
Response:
{"hour": 4, "minute": 25}
